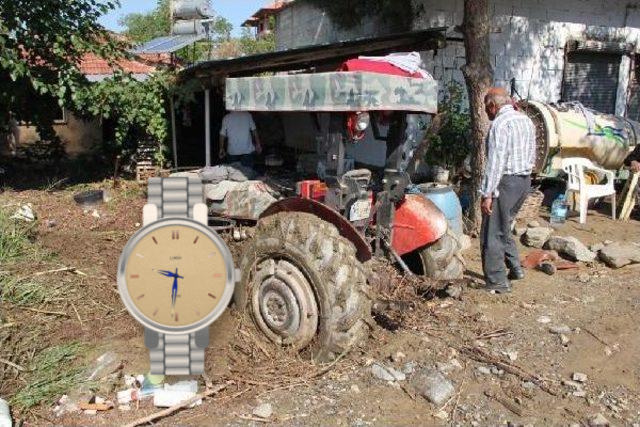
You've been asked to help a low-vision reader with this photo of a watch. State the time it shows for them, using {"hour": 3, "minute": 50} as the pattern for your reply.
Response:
{"hour": 9, "minute": 31}
